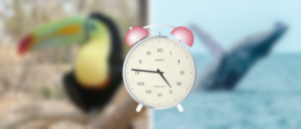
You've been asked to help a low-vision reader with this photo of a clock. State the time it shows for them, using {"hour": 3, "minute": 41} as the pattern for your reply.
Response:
{"hour": 4, "minute": 46}
